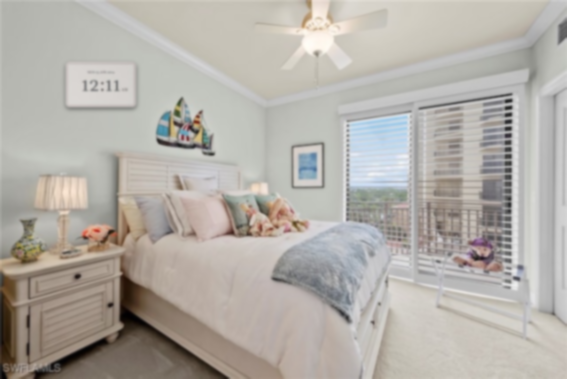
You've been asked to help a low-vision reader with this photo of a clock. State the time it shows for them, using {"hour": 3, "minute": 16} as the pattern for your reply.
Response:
{"hour": 12, "minute": 11}
